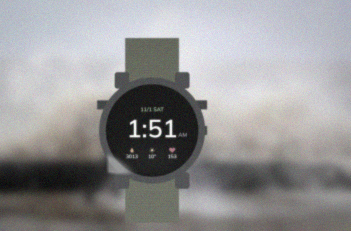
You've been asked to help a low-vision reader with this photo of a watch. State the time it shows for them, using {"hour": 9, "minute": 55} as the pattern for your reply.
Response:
{"hour": 1, "minute": 51}
